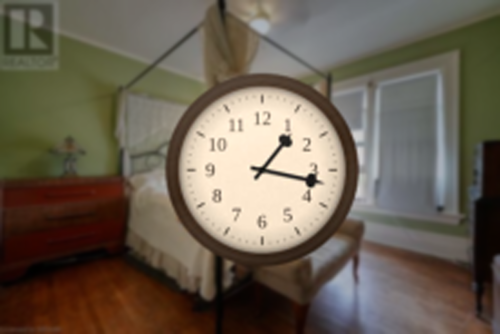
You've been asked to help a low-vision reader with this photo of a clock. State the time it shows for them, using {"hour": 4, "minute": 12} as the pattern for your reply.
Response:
{"hour": 1, "minute": 17}
